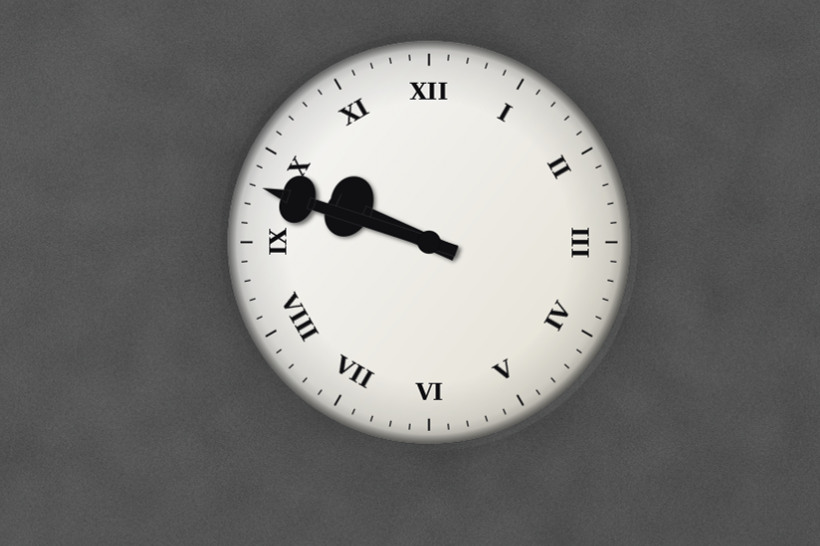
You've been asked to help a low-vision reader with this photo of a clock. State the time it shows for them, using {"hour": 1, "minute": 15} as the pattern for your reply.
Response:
{"hour": 9, "minute": 48}
